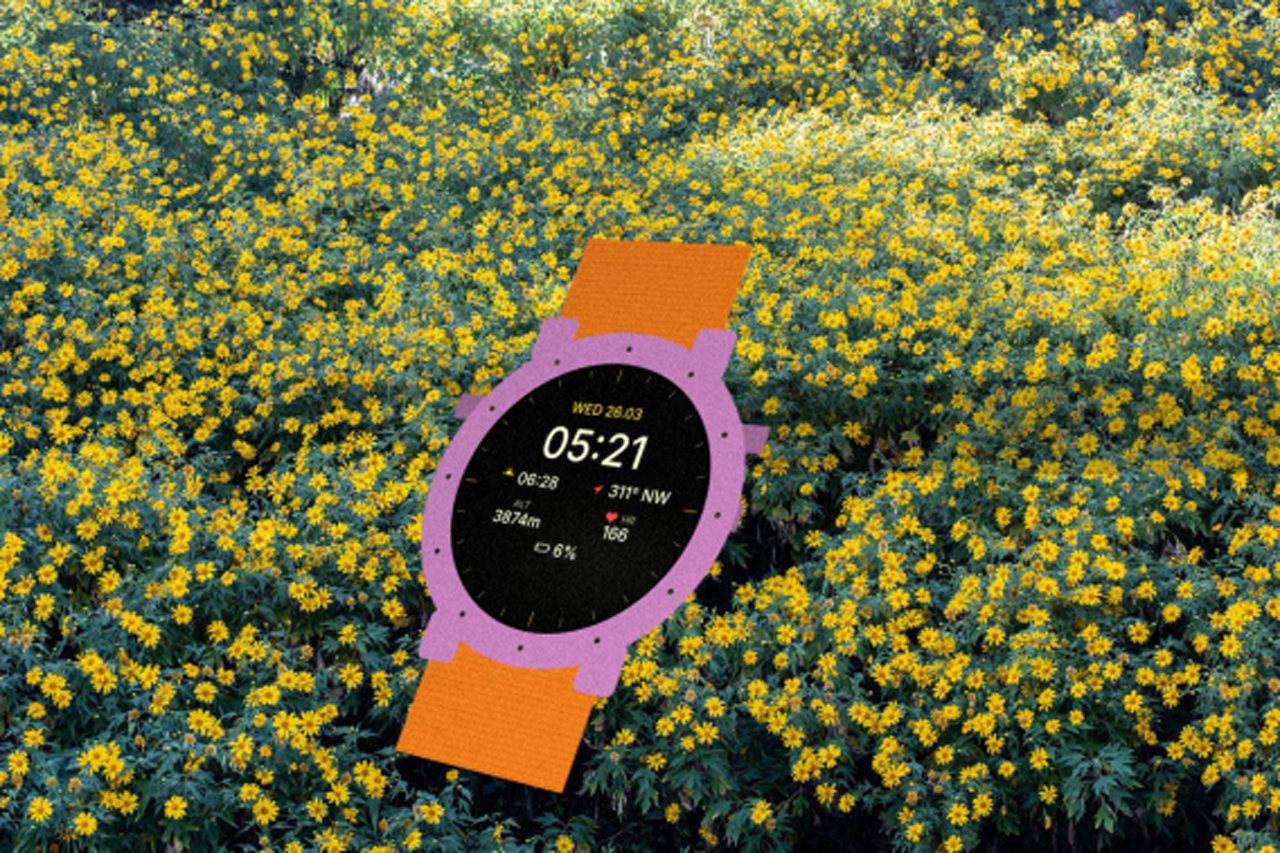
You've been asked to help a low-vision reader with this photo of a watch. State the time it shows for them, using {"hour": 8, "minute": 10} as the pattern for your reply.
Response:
{"hour": 5, "minute": 21}
